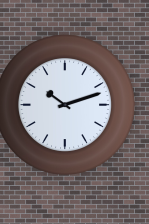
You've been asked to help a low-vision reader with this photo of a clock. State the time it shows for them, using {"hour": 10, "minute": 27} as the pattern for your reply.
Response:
{"hour": 10, "minute": 12}
